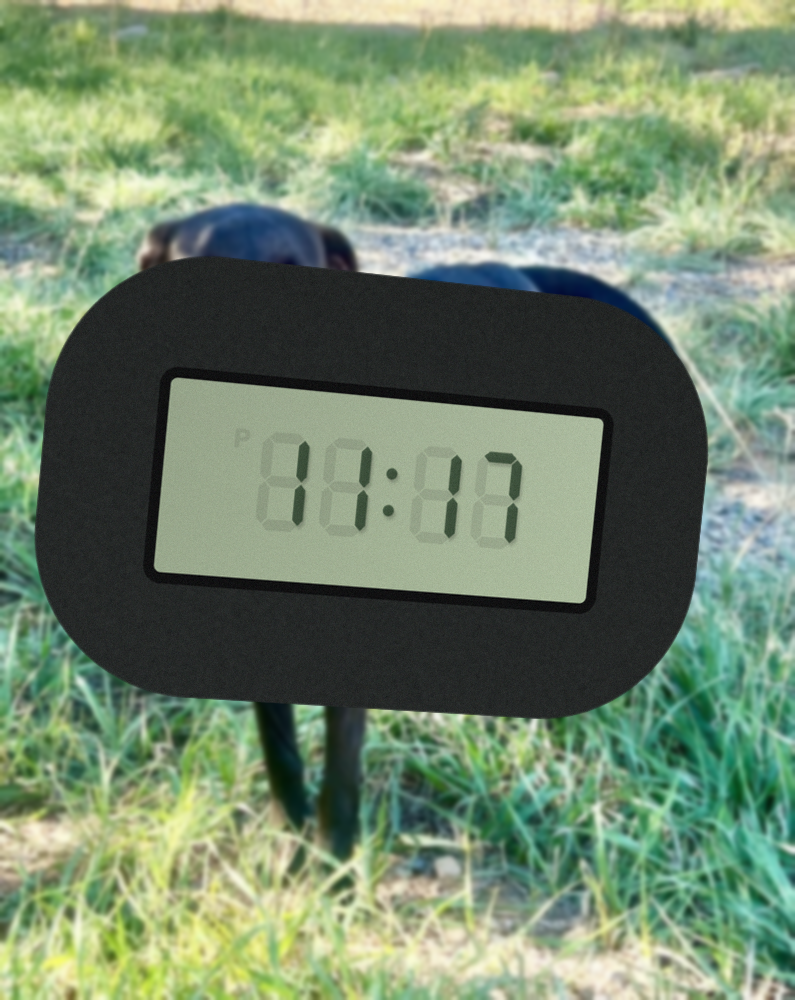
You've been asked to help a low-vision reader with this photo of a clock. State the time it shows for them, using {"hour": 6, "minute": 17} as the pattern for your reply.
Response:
{"hour": 11, "minute": 17}
